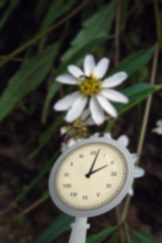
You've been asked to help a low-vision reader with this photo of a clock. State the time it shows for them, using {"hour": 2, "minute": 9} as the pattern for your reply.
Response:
{"hour": 2, "minute": 2}
